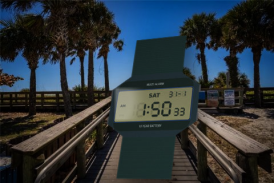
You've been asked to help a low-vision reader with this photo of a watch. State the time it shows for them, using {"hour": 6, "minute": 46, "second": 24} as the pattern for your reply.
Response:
{"hour": 1, "minute": 50, "second": 33}
